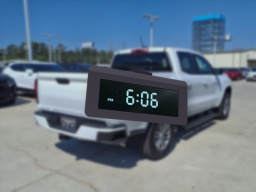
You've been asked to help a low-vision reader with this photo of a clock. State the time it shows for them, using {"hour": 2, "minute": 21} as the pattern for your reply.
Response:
{"hour": 6, "minute": 6}
